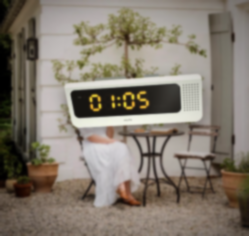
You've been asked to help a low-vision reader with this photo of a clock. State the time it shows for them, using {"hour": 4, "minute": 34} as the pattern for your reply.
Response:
{"hour": 1, "minute": 5}
